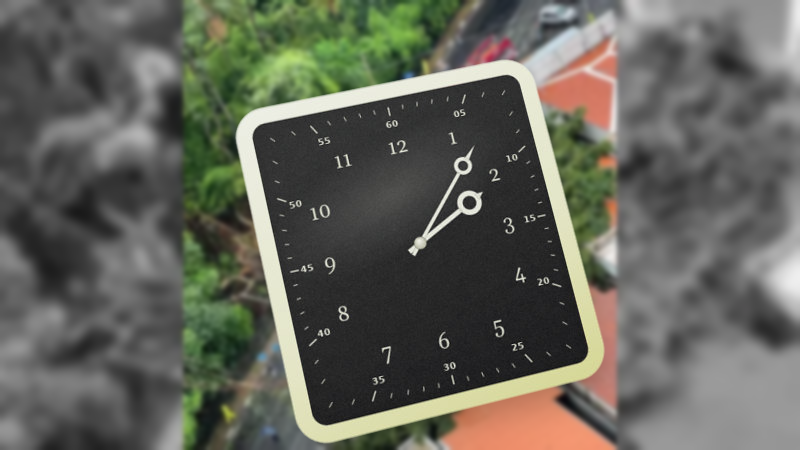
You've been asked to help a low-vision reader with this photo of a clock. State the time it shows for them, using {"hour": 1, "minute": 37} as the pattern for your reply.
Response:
{"hour": 2, "minute": 7}
